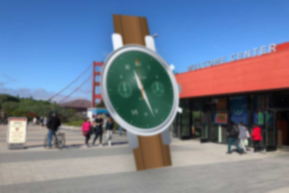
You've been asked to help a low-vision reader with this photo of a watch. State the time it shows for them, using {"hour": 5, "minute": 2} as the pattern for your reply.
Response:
{"hour": 11, "minute": 27}
